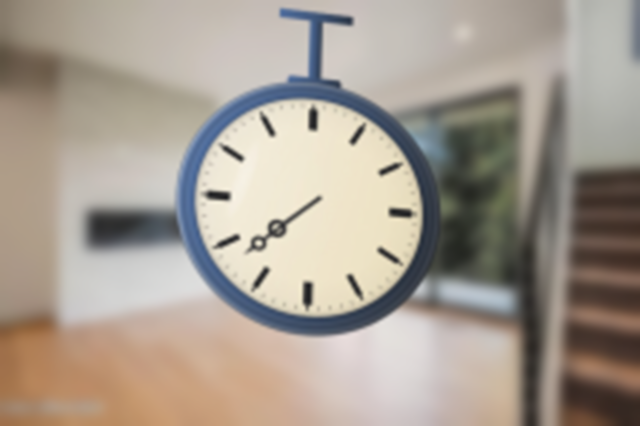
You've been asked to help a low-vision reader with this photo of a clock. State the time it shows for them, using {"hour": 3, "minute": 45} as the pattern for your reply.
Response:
{"hour": 7, "minute": 38}
